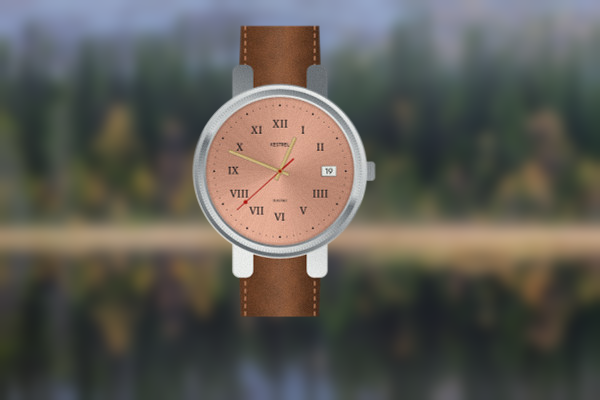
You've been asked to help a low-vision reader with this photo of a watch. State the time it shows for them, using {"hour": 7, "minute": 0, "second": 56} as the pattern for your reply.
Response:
{"hour": 12, "minute": 48, "second": 38}
